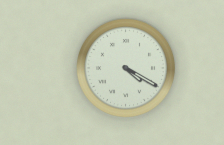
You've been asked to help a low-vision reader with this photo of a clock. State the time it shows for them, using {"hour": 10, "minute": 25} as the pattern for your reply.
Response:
{"hour": 4, "minute": 20}
